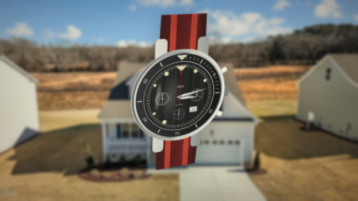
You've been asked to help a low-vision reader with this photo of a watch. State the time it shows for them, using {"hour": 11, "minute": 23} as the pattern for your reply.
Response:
{"hour": 3, "minute": 13}
